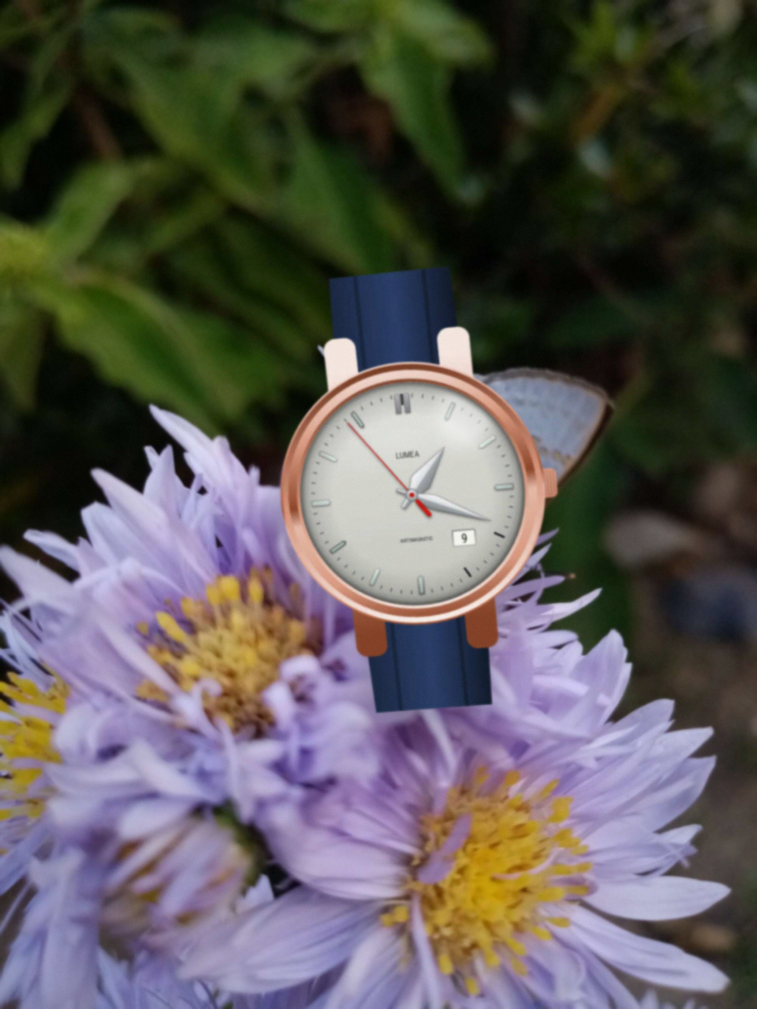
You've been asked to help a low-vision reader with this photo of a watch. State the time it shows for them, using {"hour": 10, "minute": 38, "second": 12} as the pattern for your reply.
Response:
{"hour": 1, "minute": 18, "second": 54}
